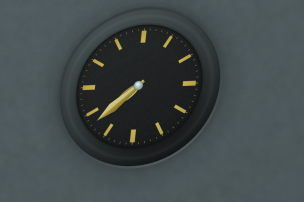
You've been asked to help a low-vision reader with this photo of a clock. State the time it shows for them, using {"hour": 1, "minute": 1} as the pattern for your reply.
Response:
{"hour": 7, "minute": 38}
